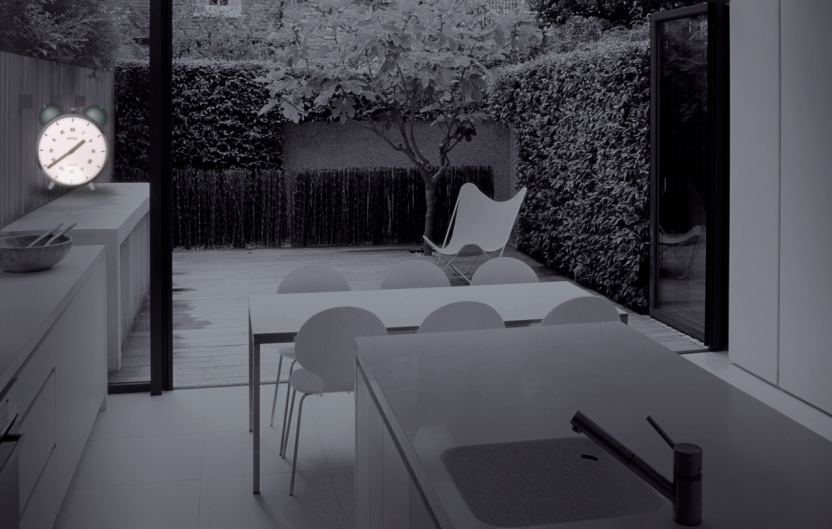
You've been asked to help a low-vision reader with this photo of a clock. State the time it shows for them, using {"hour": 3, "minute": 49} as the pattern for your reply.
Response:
{"hour": 1, "minute": 39}
